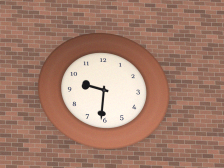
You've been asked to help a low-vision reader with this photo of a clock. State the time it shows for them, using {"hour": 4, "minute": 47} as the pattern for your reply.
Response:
{"hour": 9, "minute": 31}
